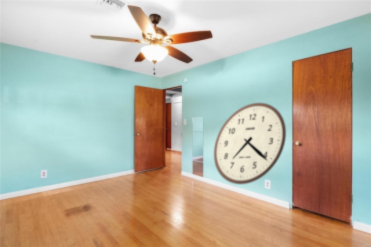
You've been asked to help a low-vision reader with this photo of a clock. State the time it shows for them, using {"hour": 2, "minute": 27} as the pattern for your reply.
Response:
{"hour": 7, "minute": 21}
